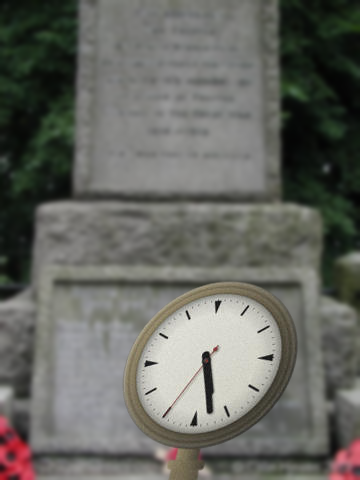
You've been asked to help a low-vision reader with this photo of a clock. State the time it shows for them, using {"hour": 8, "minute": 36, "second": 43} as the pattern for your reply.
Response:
{"hour": 5, "minute": 27, "second": 35}
